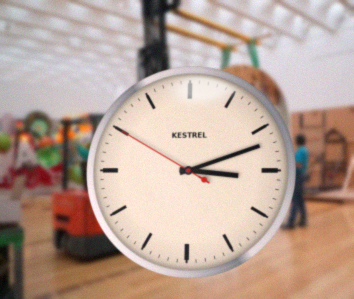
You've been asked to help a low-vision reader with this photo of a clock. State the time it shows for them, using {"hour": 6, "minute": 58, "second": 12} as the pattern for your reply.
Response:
{"hour": 3, "minute": 11, "second": 50}
